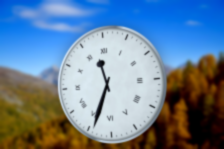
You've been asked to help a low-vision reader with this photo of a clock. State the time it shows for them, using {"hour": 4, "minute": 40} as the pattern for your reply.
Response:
{"hour": 11, "minute": 34}
